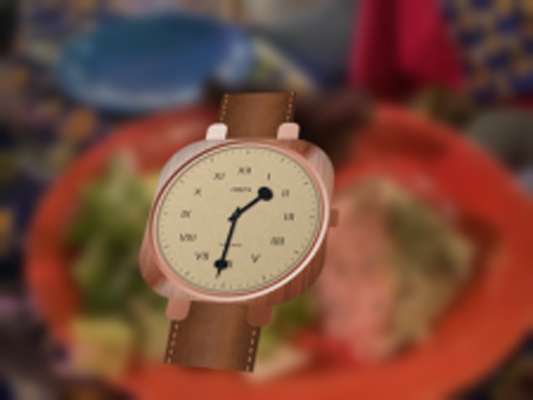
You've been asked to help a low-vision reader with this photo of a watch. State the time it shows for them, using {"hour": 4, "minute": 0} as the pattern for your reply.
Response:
{"hour": 1, "minute": 31}
